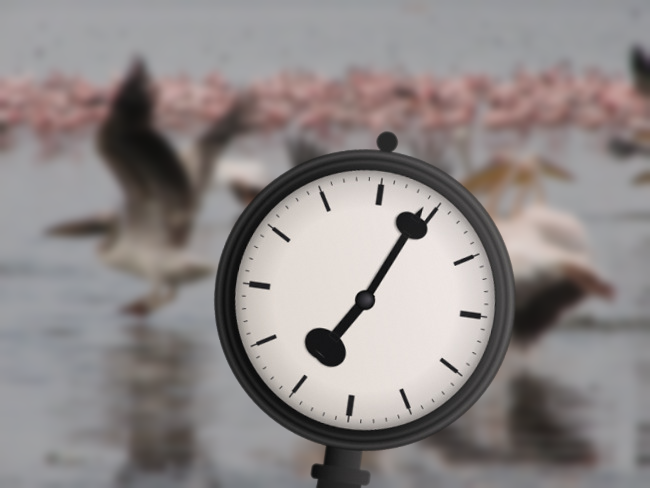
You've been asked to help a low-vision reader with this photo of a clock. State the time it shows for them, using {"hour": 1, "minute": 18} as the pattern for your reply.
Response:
{"hour": 7, "minute": 4}
